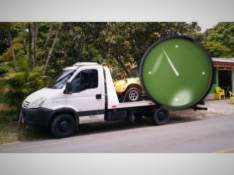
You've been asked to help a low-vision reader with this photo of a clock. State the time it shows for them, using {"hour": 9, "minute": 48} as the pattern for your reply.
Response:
{"hour": 10, "minute": 55}
